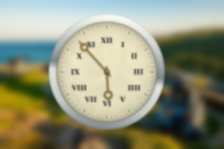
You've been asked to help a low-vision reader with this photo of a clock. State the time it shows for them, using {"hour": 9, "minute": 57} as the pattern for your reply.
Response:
{"hour": 5, "minute": 53}
